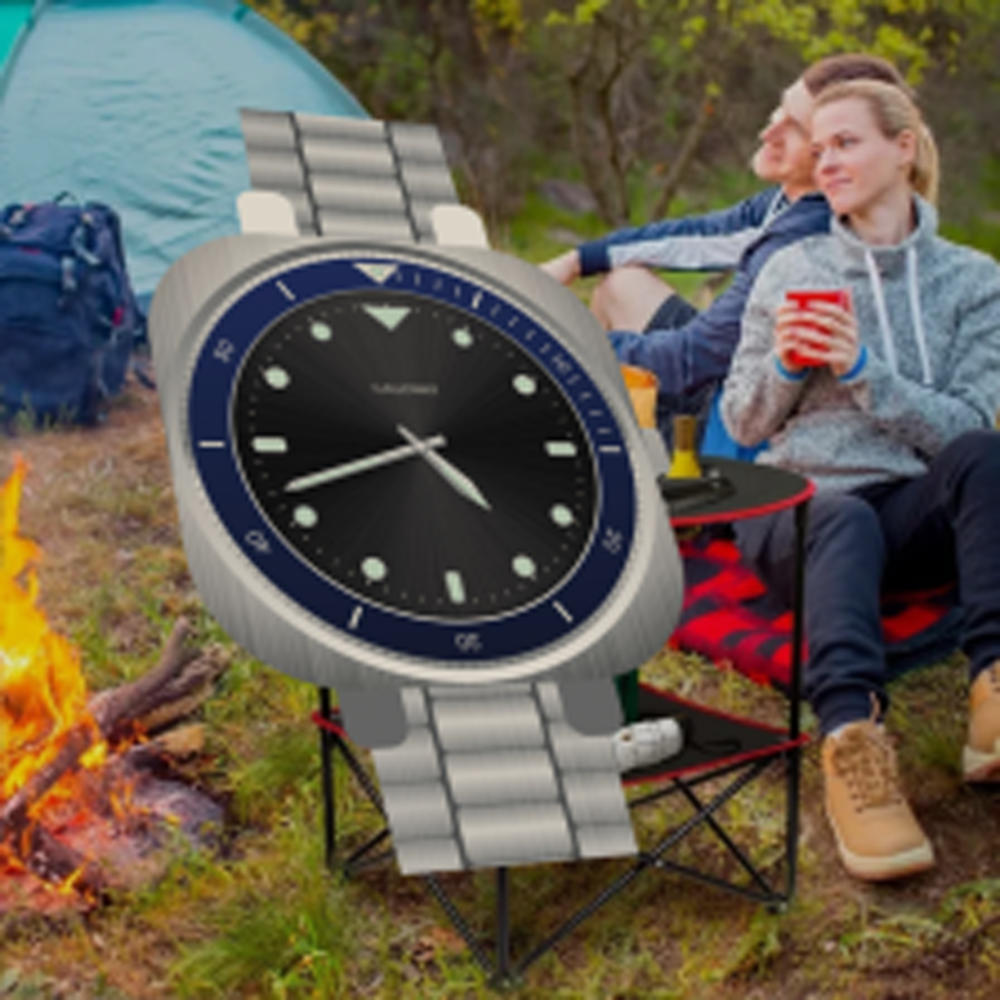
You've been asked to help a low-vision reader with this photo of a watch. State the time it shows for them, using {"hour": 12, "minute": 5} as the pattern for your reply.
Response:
{"hour": 4, "minute": 42}
